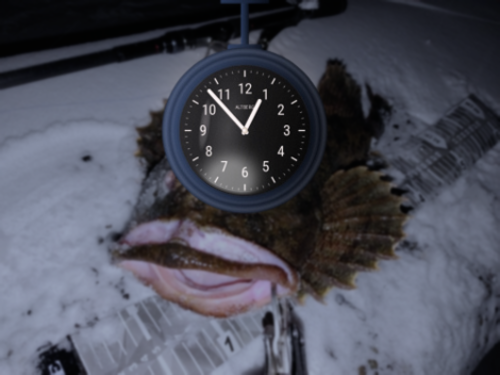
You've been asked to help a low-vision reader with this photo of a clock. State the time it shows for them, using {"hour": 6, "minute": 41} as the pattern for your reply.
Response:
{"hour": 12, "minute": 53}
